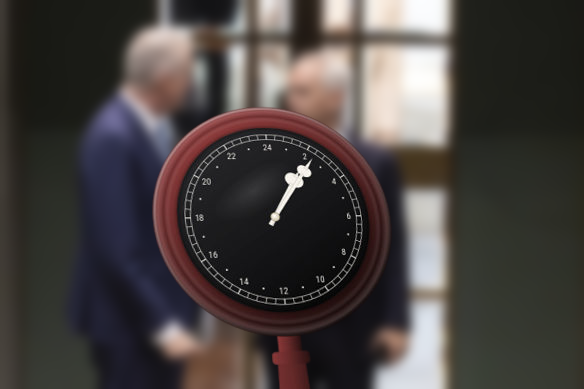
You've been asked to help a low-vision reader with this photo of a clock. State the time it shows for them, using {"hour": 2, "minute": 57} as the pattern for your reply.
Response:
{"hour": 2, "minute": 6}
